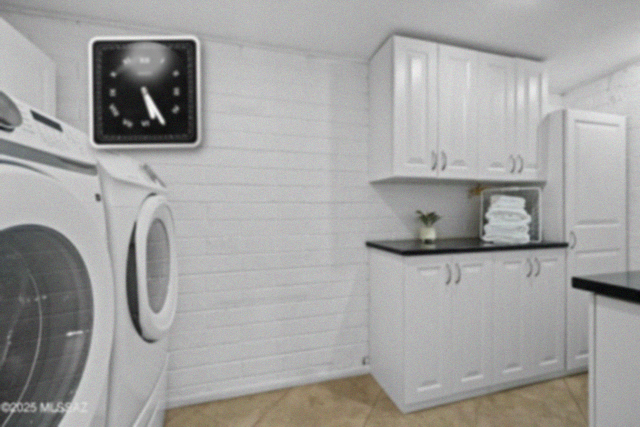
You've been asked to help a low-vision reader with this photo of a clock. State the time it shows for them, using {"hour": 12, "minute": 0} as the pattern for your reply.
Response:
{"hour": 5, "minute": 25}
